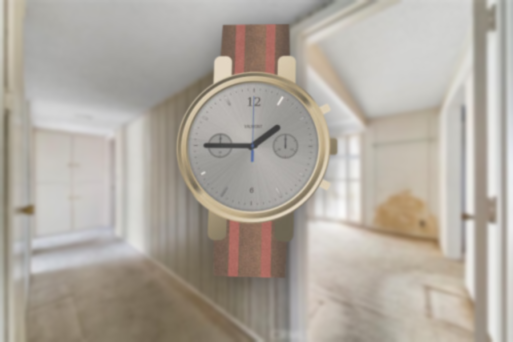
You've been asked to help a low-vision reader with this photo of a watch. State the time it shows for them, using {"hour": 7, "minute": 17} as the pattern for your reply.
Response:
{"hour": 1, "minute": 45}
